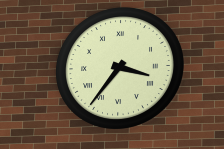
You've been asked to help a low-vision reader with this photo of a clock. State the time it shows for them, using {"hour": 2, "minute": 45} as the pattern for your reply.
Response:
{"hour": 3, "minute": 36}
